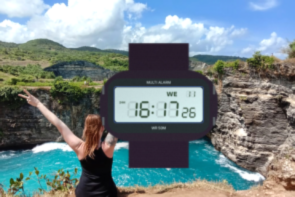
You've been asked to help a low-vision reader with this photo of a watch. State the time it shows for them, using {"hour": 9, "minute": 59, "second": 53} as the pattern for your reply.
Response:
{"hour": 16, "minute": 17, "second": 26}
